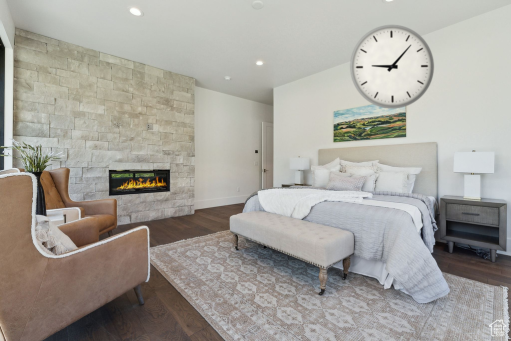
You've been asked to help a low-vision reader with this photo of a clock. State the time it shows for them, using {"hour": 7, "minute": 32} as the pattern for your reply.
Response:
{"hour": 9, "minute": 7}
